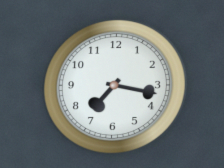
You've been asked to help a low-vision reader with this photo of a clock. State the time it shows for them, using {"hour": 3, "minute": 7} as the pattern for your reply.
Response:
{"hour": 7, "minute": 17}
